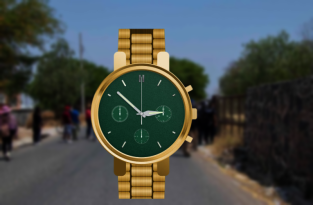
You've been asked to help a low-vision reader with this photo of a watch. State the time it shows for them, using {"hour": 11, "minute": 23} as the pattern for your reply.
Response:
{"hour": 2, "minute": 52}
